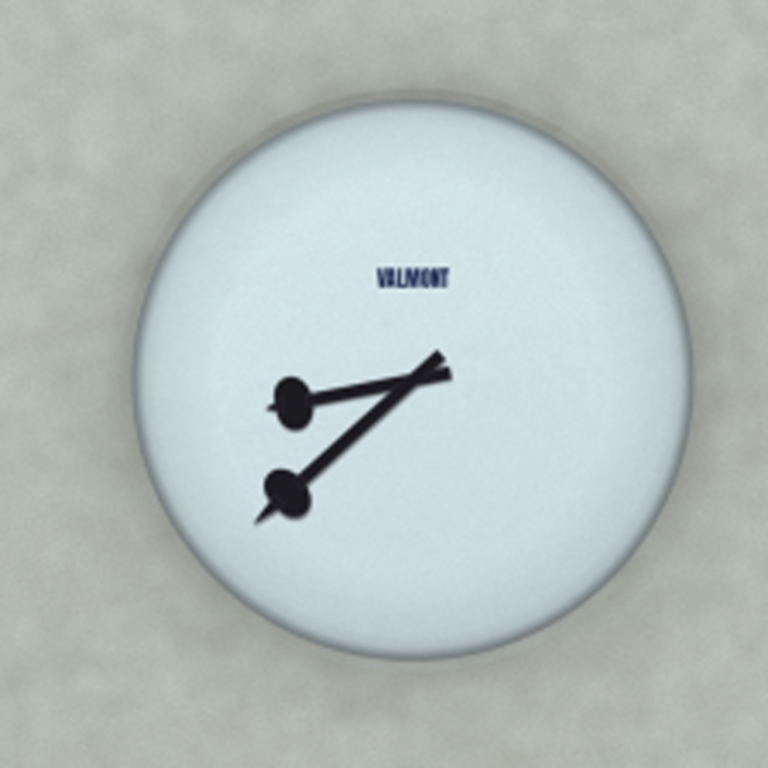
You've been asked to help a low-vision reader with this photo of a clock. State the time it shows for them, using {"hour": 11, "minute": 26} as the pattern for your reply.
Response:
{"hour": 8, "minute": 38}
